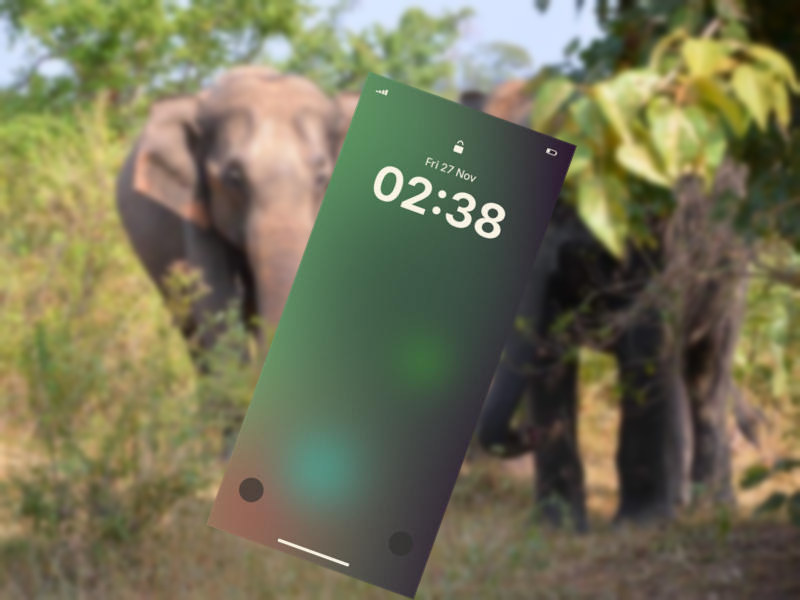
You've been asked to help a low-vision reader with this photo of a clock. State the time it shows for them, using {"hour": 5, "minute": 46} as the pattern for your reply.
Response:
{"hour": 2, "minute": 38}
